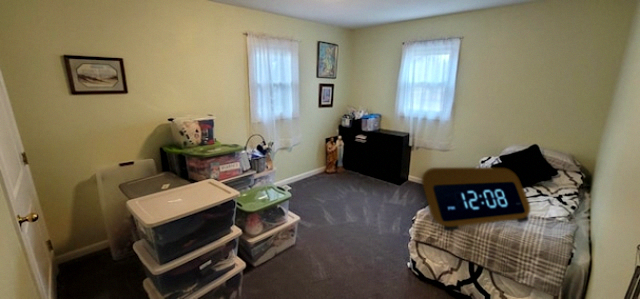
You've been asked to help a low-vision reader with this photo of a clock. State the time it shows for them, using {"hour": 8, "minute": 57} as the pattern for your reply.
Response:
{"hour": 12, "minute": 8}
